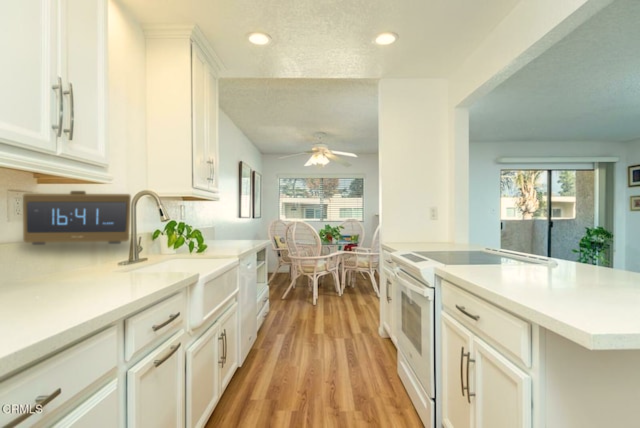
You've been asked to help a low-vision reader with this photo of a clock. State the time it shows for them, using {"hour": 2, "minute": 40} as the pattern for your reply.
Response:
{"hour": 16, "minute": 41}
